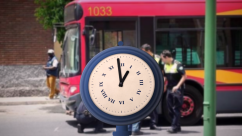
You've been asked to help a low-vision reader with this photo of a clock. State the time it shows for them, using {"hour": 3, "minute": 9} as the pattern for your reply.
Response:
{"hour": 12, "minute": 59}
